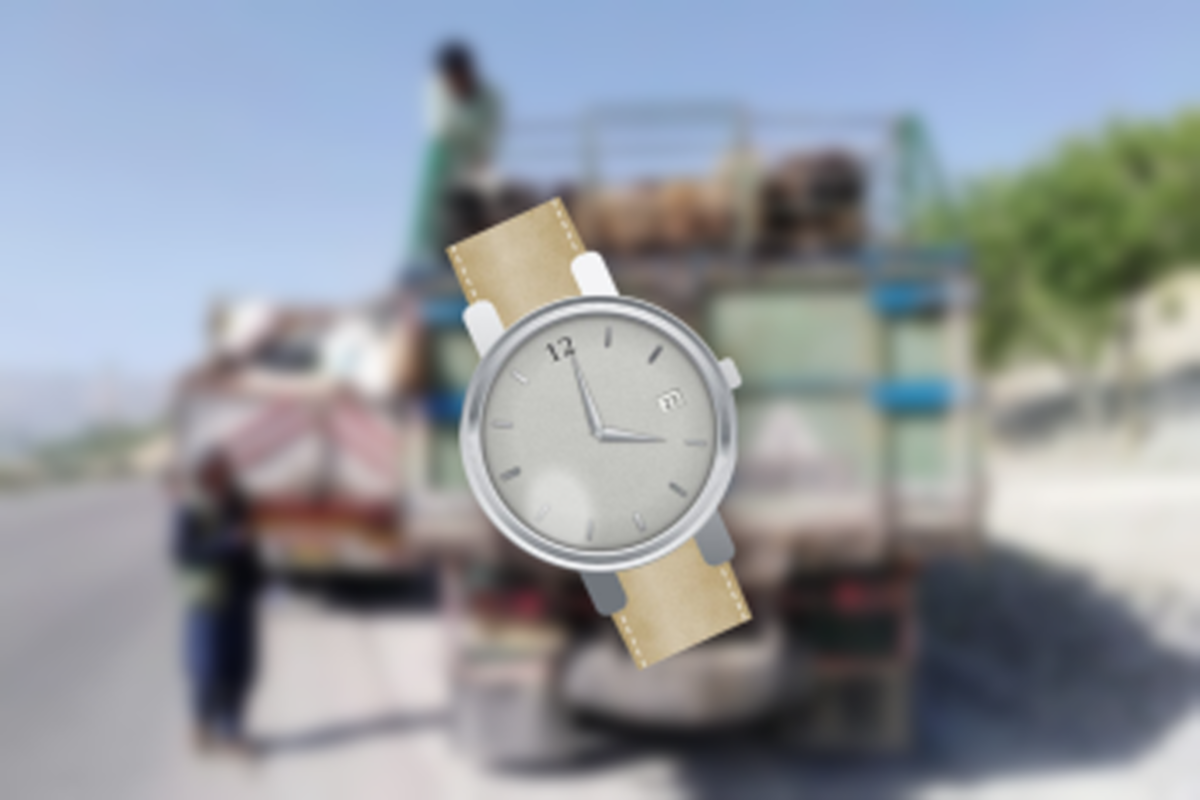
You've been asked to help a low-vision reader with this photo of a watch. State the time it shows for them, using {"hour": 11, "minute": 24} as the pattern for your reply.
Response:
{"hour": 4, "minute": 1}
